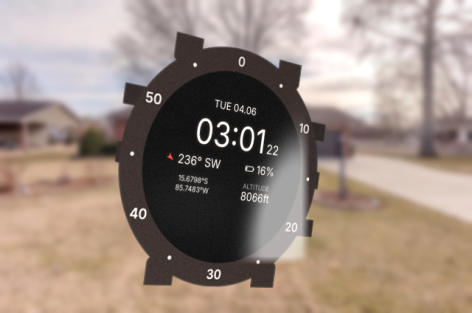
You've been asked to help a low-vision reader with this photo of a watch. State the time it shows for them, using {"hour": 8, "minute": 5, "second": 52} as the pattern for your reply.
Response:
{"hour": 3, "minute": 1, "second": 22}
